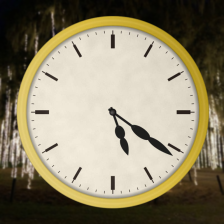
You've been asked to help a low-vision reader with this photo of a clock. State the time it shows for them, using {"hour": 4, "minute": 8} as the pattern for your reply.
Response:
{"hour": 5, "minute": 21}
